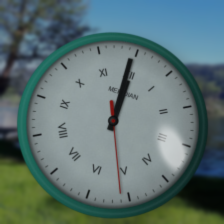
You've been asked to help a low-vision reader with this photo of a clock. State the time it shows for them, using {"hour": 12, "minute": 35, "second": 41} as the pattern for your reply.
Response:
{"hour": 11, "minute": 59, "second": 26}
